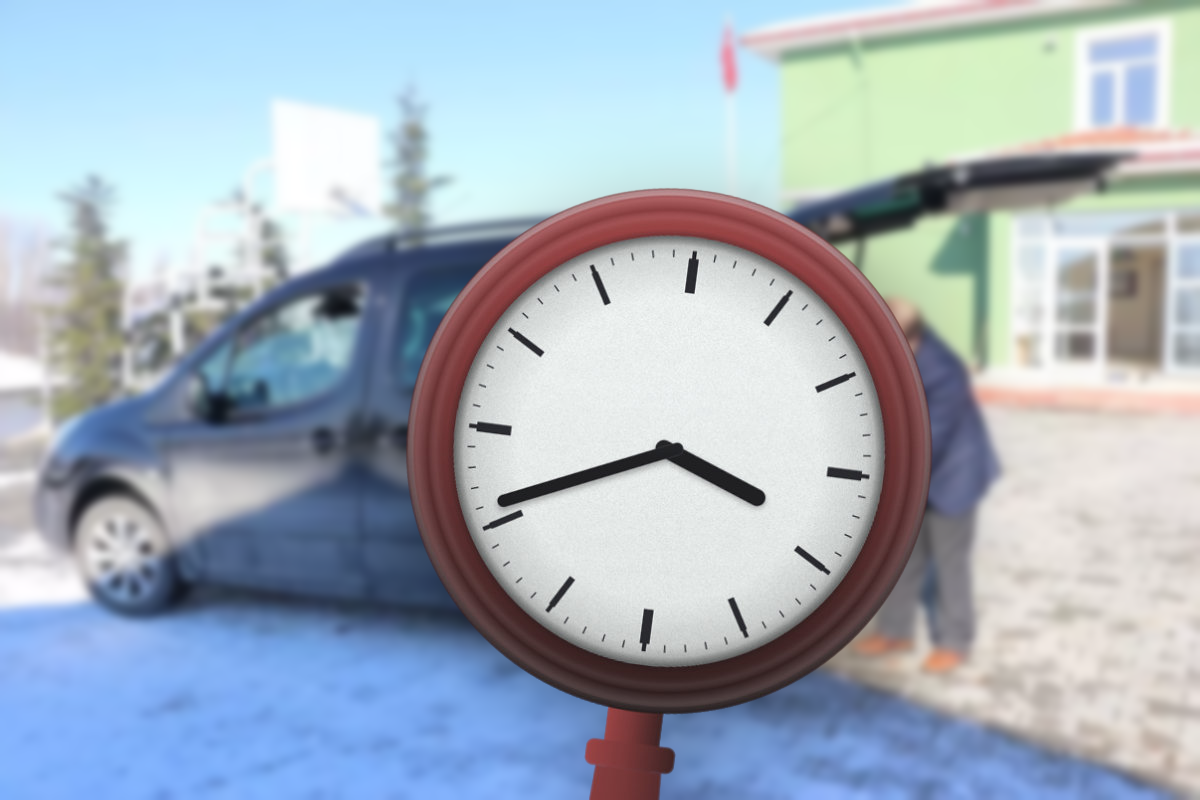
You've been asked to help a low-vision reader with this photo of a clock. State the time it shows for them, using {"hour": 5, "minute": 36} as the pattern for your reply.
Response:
{"hour": 3, "minute": 41}
